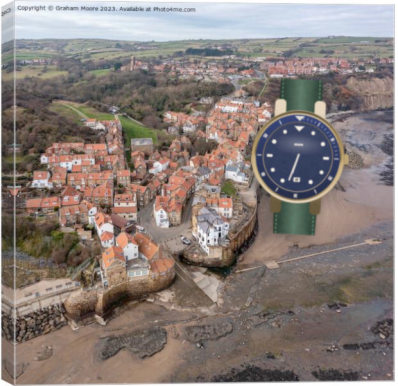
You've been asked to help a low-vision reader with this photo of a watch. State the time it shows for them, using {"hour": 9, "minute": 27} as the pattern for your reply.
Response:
{"hour": 6, "minute": 33}
